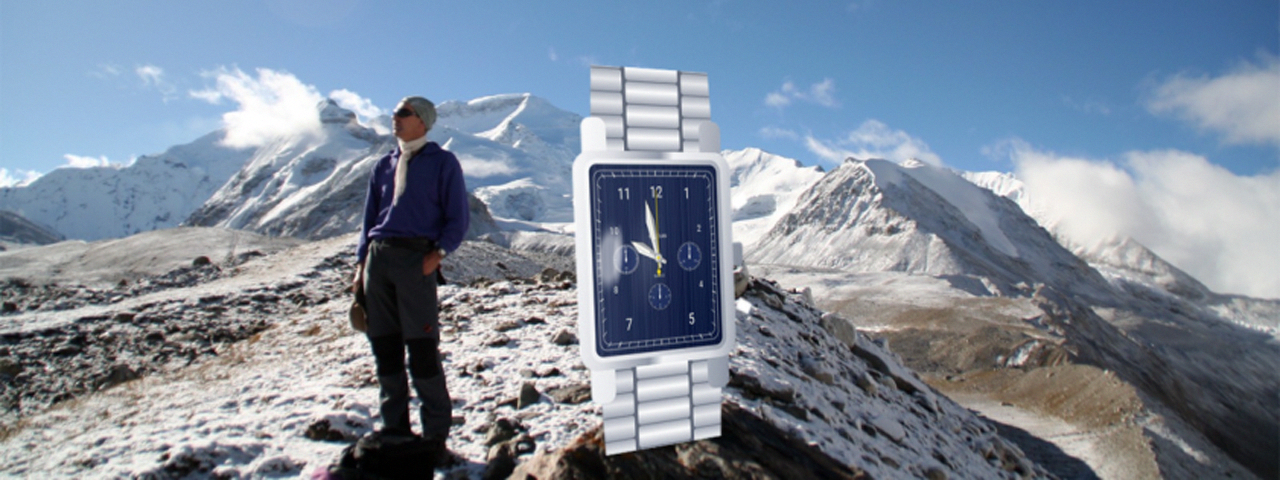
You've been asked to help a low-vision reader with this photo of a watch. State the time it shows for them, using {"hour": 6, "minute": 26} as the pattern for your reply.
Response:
{"hour": 9, "minute": 58}
